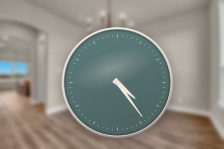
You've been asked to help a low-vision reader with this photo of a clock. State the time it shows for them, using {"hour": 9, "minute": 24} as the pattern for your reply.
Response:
{"hour": 4, "minute": 24}
